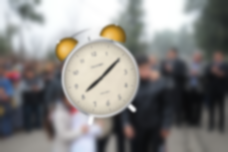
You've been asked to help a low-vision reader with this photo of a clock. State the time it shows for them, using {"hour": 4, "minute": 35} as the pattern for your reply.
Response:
{"hour": 8, "minute": 10}
